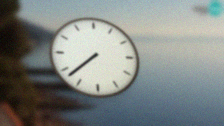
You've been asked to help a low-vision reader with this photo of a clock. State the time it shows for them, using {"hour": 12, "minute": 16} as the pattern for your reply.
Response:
{"hour": 7, "minute": 38}
